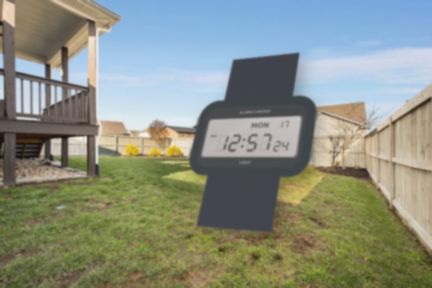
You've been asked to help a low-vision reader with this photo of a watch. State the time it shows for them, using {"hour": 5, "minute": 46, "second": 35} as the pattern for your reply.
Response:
{"hour": 12, "minute": 57, "second": 24}
